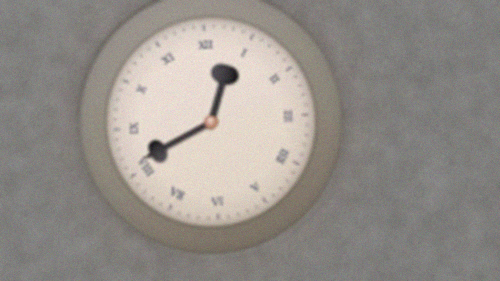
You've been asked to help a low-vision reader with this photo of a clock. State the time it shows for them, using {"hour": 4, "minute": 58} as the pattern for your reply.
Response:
{"hour": 12, "minute": 41}
